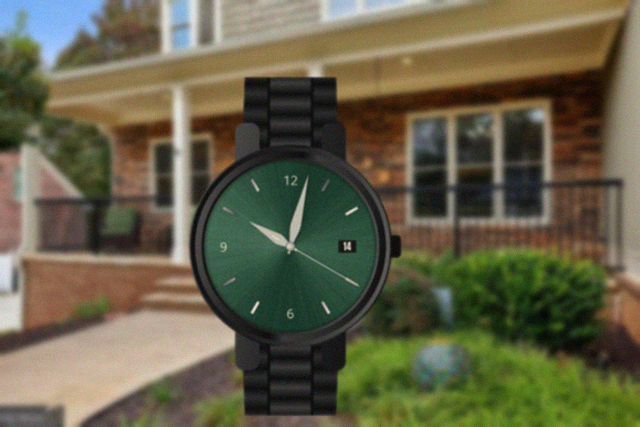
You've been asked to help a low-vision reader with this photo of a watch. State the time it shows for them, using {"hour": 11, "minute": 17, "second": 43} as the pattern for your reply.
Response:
{"hour": 10, "minute": 2, "second": 20}
